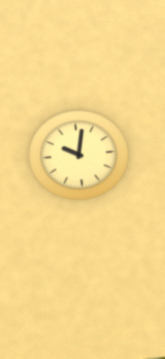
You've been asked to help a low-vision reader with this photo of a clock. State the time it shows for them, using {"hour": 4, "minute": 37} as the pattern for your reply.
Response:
{"hour": 10, "minute": 2}
